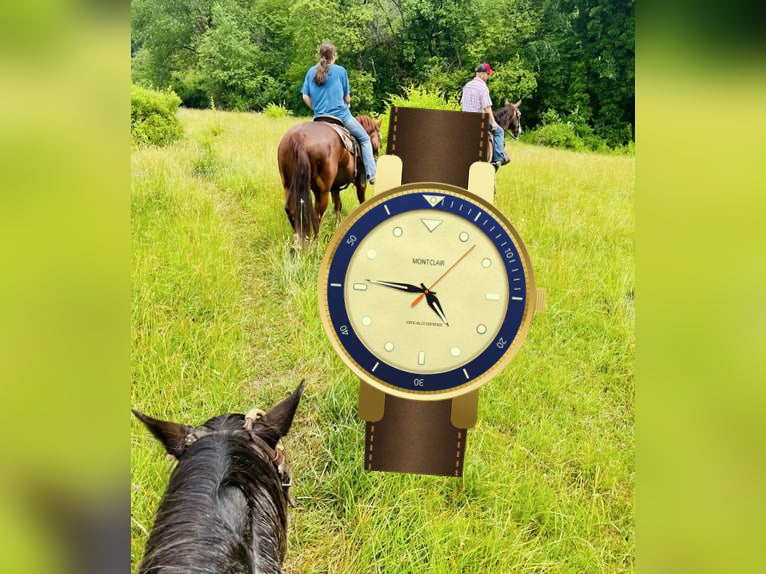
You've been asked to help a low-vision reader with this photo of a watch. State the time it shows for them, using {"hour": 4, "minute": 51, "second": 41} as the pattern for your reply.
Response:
{"hour": 4, "minute": 46, "second": 7}
